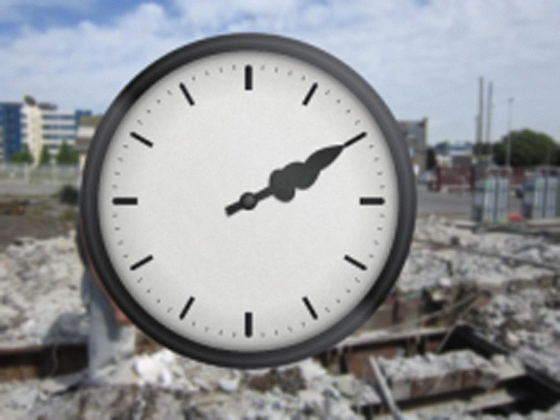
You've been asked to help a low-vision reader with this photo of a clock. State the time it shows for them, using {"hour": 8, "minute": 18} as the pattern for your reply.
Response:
{"hour": 2, "minute": 10}
